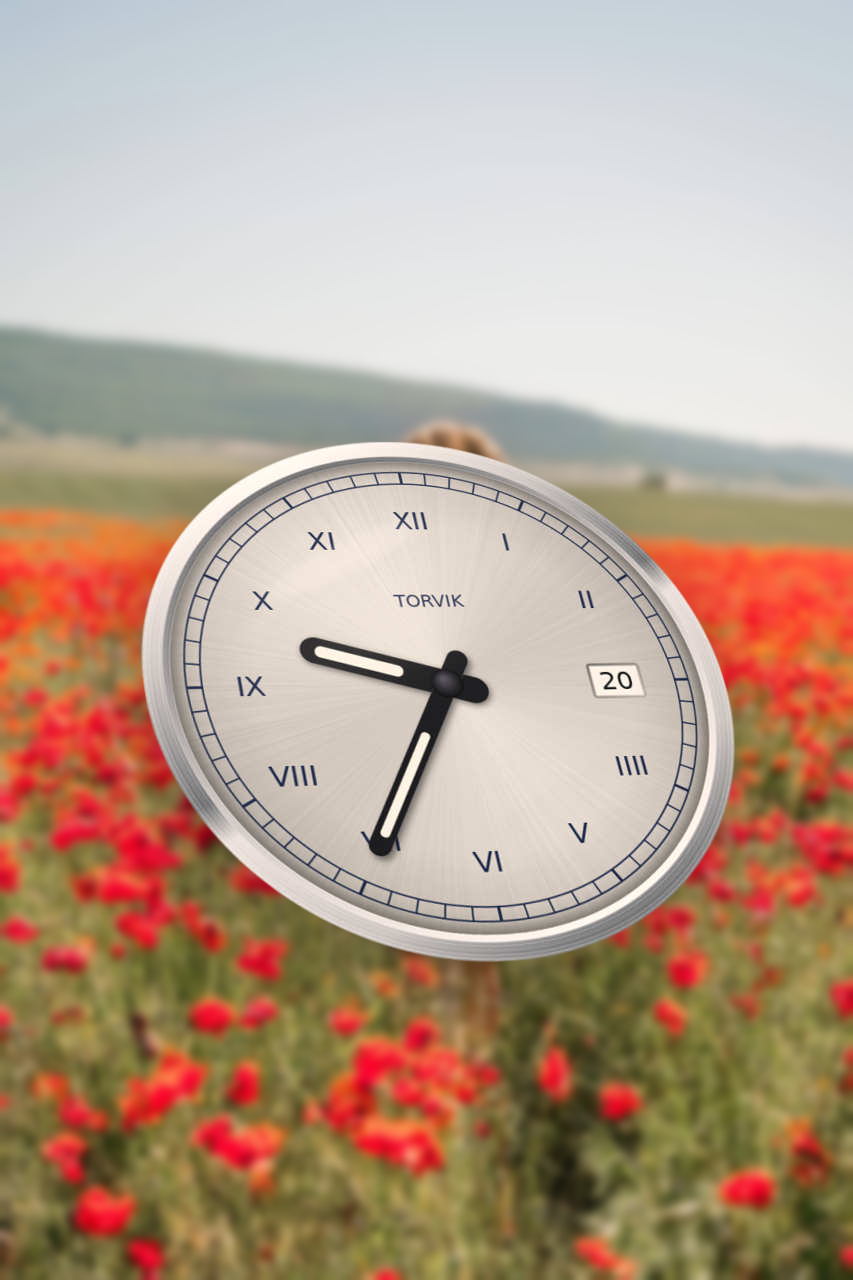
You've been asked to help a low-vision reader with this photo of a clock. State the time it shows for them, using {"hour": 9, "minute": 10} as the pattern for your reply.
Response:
{"hour": 9, "minute": 35}
